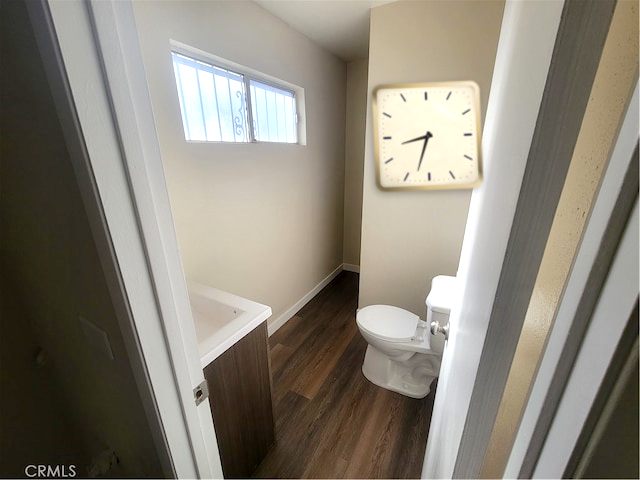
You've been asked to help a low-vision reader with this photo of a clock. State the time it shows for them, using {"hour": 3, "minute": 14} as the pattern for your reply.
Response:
{"hour": 8, "minute": 33}
